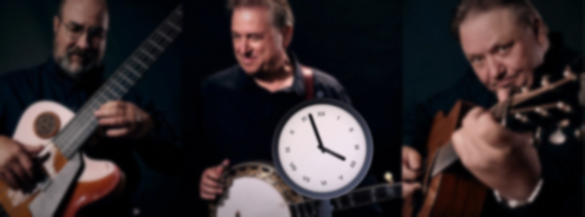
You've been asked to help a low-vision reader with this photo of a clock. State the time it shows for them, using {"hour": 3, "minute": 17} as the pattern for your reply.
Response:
{"hour": 3, "minute": 57}
